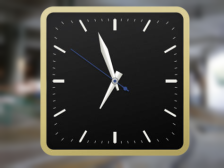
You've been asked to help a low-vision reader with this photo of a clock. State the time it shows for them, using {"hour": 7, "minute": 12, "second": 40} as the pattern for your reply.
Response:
{"hour": 6, "minute": 56, "second": 51}
